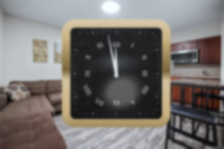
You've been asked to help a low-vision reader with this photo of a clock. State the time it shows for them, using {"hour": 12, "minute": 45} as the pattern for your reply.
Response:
{"hour": 11, "minute": 58}
